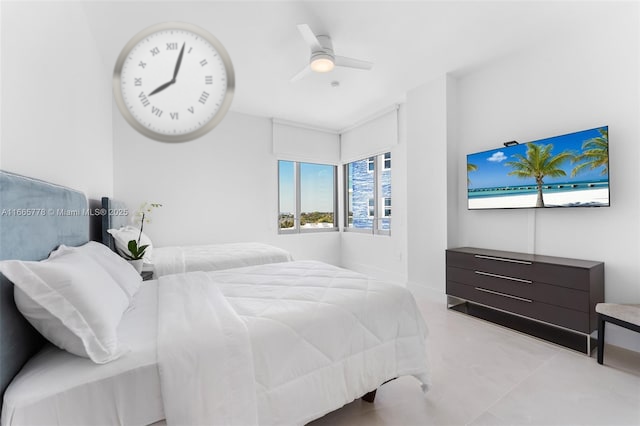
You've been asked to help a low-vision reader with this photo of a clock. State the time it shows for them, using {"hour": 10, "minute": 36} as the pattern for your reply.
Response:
{"hour": 8, "minute": 3}
